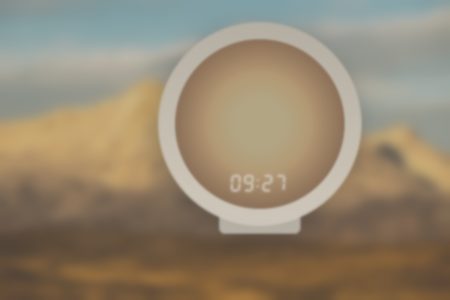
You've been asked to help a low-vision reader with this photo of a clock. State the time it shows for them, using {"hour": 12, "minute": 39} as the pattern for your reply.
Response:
{"hour": 9, "minute": 27}
